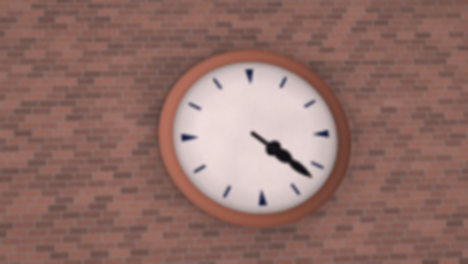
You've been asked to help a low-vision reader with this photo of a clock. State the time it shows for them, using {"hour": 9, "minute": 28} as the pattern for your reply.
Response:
{"hour": 4, "minute": 22}
